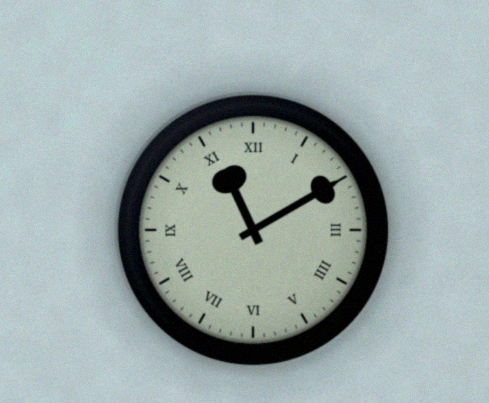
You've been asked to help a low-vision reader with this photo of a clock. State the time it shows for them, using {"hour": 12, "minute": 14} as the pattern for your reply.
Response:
{"hour": 11, "minute": 10}
